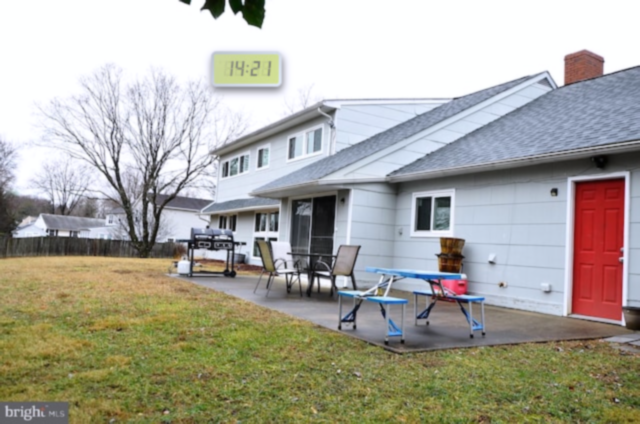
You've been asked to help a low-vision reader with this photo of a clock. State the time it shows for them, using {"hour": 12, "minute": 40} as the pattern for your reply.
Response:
{"hour": 14, "minute": 21}
